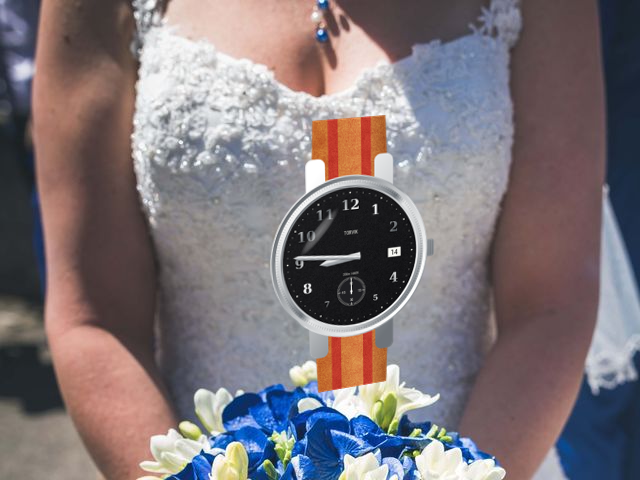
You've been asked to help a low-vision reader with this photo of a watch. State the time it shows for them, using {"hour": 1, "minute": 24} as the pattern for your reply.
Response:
{"hour": 8, "minute": 46}
